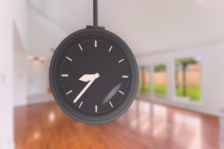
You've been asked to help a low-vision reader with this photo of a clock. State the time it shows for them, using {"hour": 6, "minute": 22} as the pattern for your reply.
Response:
{"hour": 8, "minute": 37}
